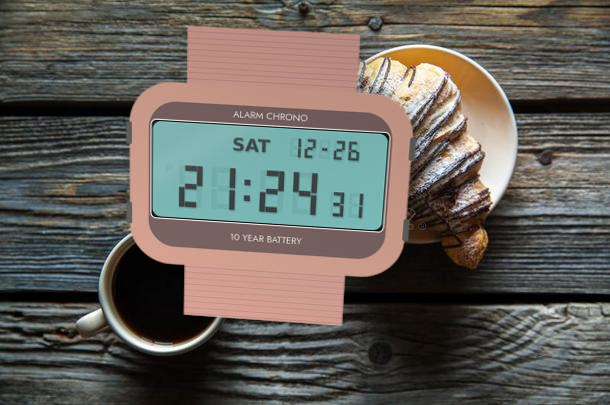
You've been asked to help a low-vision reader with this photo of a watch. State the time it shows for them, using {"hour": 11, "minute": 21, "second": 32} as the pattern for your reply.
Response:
{"hour": 21, "minute": 24, "second": 31}
